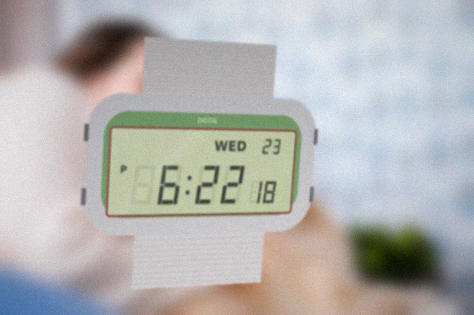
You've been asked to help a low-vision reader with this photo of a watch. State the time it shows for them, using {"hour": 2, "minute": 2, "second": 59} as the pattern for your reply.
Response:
{"hour": 6, "minute": 22, "second": 18}
